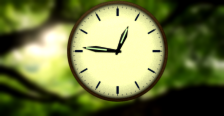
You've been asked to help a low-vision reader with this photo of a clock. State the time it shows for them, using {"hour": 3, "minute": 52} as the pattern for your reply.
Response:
{"hour": 12, "minute": 46}
